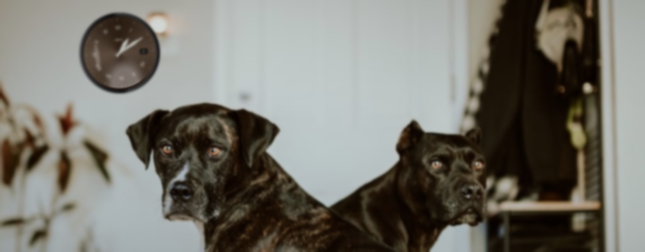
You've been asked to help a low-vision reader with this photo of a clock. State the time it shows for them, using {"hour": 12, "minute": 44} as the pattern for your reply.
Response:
{"hour": 1, "minute": 10}
